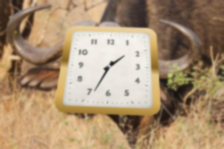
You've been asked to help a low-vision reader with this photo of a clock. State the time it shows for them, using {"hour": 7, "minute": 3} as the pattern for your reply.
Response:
{"hour": 1, "minute": 34}
